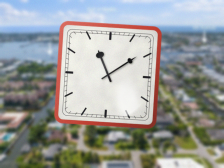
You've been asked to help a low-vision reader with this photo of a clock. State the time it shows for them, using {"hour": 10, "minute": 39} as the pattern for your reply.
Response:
{"hour": 11, "minute": 9}
